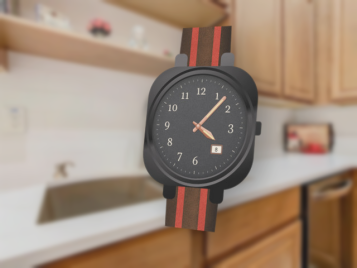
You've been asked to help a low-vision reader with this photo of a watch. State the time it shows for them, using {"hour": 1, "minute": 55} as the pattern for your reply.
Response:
{"hour": 4, "minute": 7}
